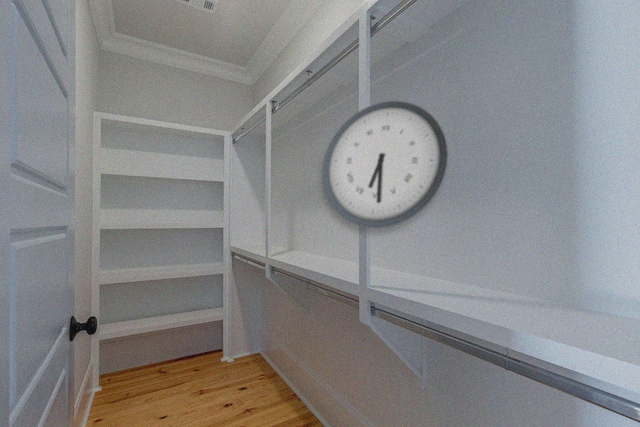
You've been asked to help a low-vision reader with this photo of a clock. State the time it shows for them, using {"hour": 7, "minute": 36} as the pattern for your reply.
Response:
{"hour": 6, "minute": 29}
